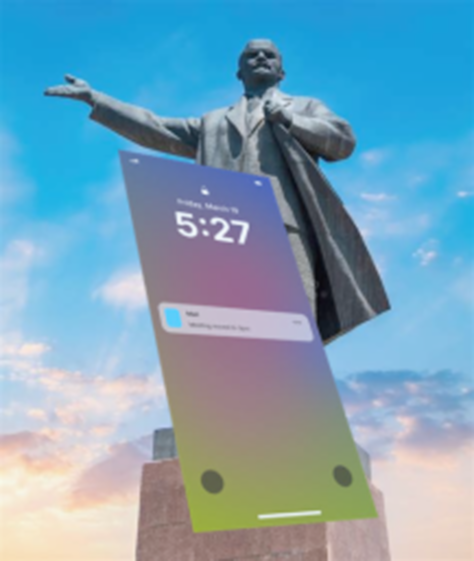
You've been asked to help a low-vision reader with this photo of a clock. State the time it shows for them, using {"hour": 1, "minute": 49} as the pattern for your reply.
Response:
{"hour": 5, "minute": 27}
